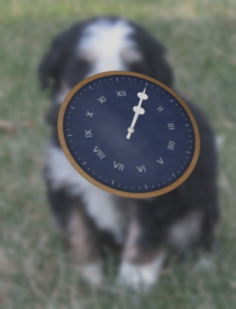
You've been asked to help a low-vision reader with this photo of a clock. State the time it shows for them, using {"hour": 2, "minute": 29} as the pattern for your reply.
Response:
{"hour": 1, "minute": 5}
